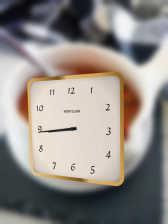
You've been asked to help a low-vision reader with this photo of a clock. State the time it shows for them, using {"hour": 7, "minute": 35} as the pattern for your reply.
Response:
{"hour": 8, "minute": 44}
